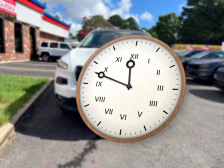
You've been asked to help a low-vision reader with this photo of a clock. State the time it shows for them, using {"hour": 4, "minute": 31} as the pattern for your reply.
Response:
{"hour": 11, "minute": 48}
